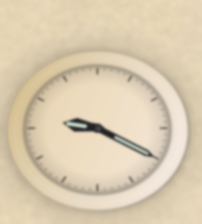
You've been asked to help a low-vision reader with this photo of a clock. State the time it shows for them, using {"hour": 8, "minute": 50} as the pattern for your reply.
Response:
{"hour": 9, "minute": 20}
